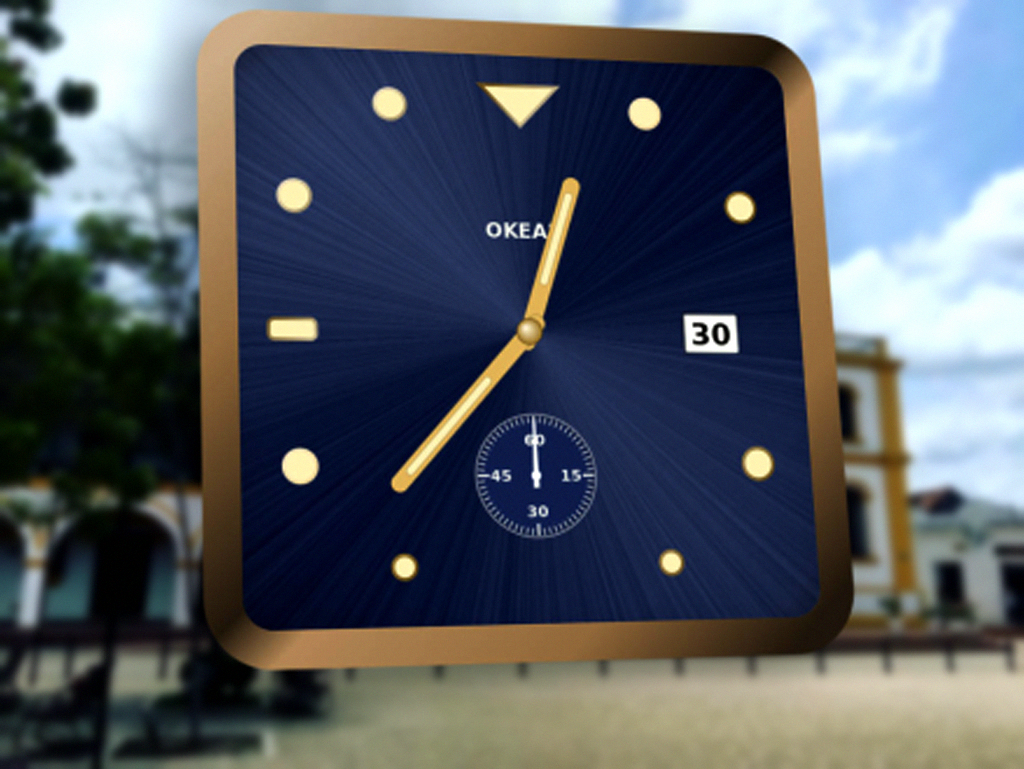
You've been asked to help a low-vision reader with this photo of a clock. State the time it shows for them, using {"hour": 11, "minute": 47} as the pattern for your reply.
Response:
{"hour": 12, "minute": 37}
